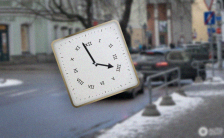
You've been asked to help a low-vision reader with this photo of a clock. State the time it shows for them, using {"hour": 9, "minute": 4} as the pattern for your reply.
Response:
{"hour": 3, "minute": 58}
